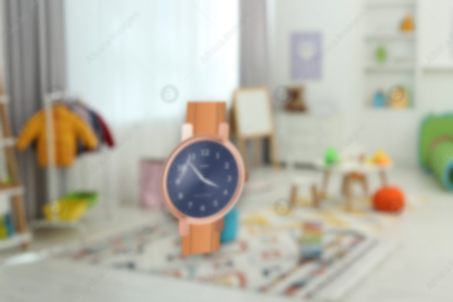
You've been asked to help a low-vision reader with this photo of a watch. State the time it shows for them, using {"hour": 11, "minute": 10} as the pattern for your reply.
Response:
{"hour": 3, "minute": 53}
